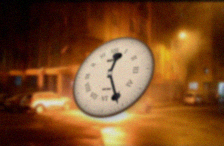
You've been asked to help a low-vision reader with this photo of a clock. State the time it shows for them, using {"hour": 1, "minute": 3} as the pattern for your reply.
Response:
{"hour": 12, "minute": 26}
